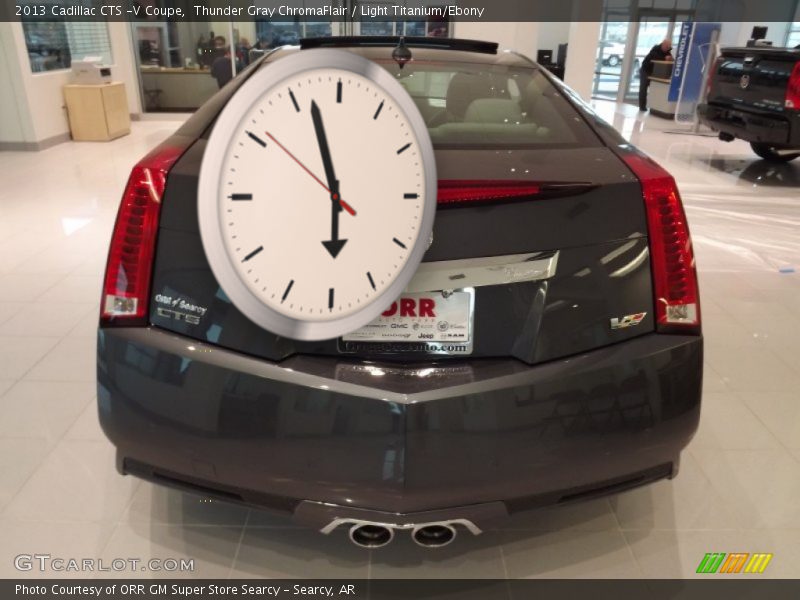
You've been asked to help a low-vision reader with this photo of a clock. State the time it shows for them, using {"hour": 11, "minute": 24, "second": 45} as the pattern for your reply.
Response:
{"hour": 5, "minute": 56, "second": 51}
